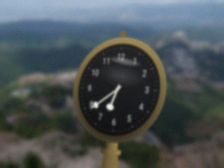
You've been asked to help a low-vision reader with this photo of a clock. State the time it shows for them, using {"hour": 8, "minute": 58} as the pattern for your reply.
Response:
{"hour": 6, "minute": 39}
